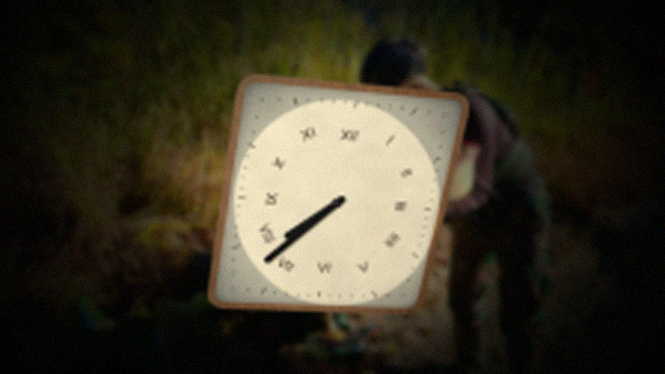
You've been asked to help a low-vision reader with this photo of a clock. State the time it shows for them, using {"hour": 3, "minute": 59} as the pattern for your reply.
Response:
{"hour": 7, "minute": 37}
